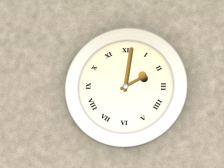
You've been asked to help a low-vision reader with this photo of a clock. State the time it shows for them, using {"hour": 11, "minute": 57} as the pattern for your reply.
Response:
{"hour": 2, "minute": 1}
